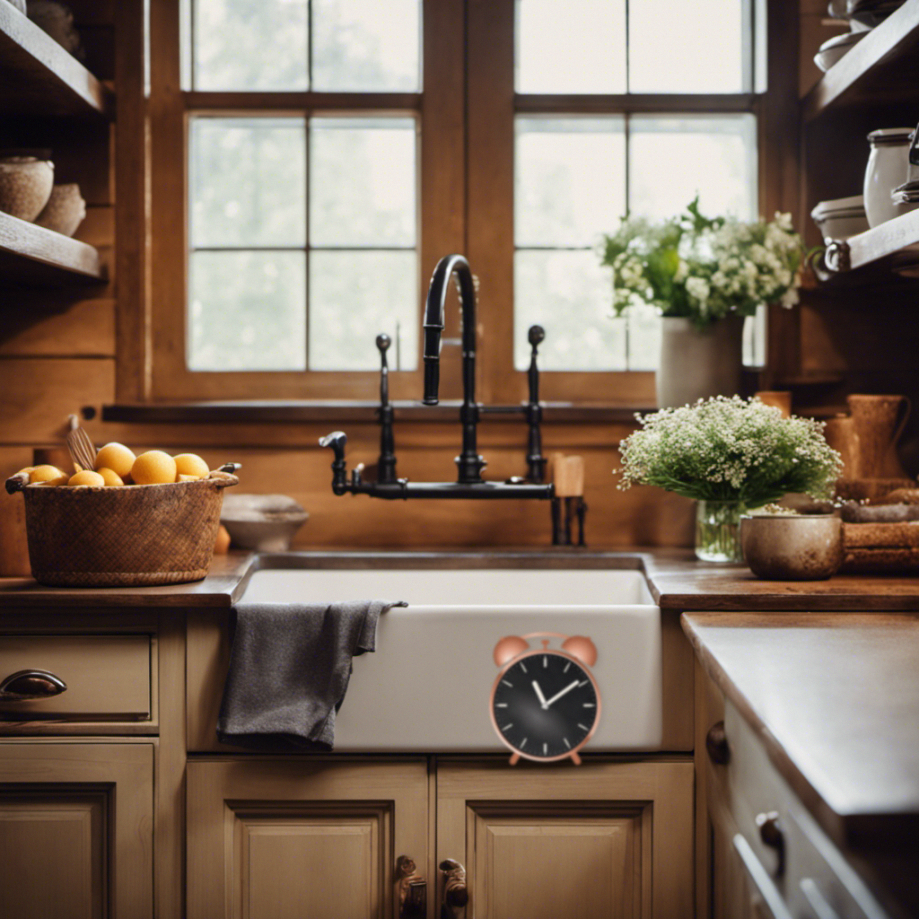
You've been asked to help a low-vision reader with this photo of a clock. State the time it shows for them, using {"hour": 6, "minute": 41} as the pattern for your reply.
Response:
{"hour": 11, "minute": 9}
